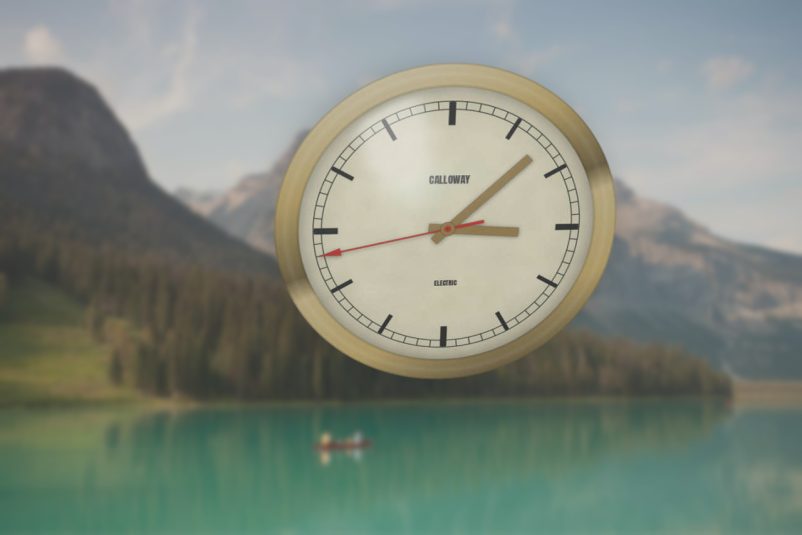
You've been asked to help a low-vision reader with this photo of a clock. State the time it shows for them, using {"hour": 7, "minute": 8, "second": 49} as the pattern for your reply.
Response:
{"hour": 3, "minute": 7, "second": 43}
